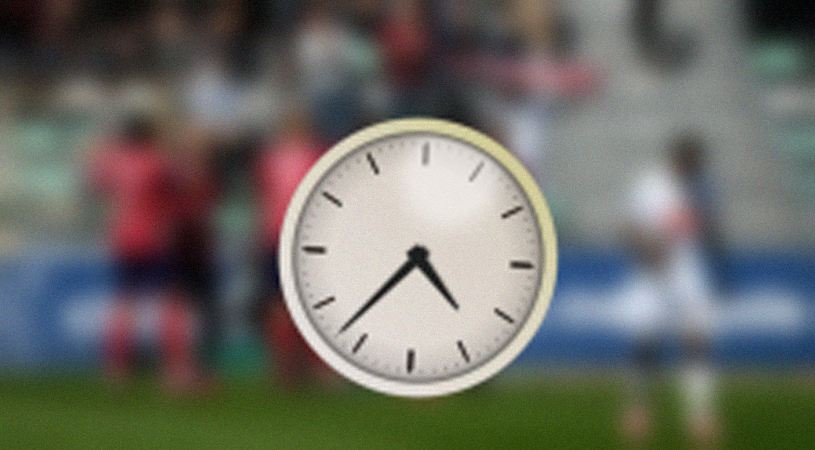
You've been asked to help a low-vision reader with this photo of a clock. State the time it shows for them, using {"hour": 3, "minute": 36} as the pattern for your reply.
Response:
{"hour": 4, "minute": 37}
